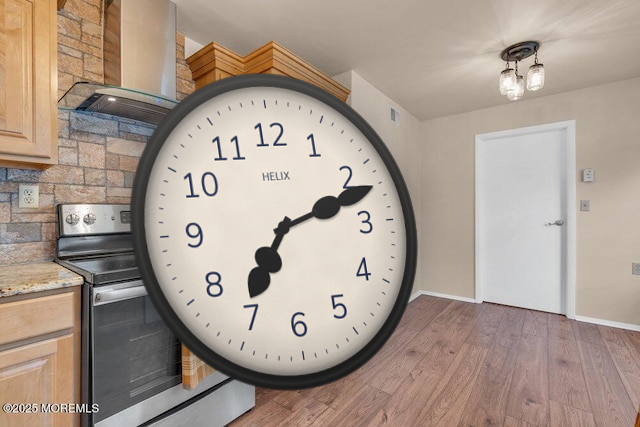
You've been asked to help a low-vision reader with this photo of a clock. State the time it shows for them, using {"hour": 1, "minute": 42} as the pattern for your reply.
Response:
{"hour": 7, "minute": 12}
